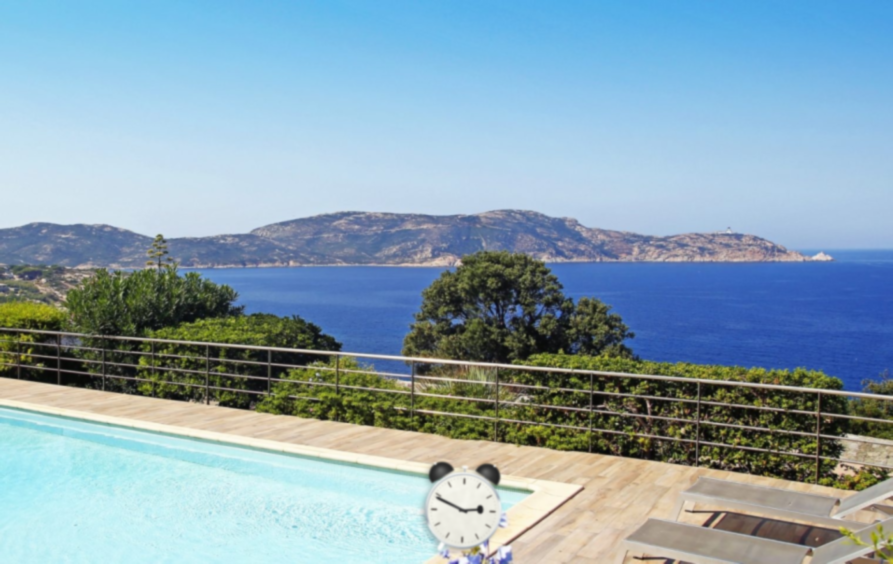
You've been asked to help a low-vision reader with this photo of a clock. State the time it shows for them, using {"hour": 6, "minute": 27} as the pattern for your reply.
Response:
{"hour": 2, "minute": 49}
